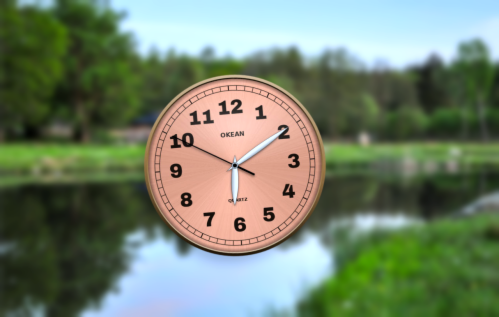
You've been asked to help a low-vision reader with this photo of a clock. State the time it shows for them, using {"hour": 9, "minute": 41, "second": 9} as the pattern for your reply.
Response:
{"hour": 6, "minute": 9, "second": 50}
